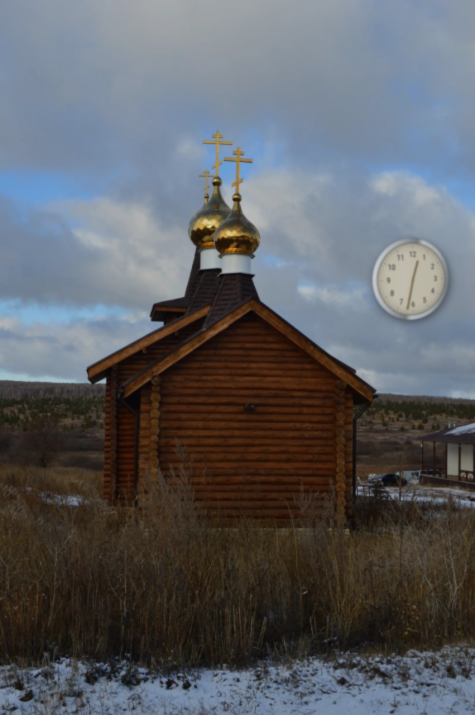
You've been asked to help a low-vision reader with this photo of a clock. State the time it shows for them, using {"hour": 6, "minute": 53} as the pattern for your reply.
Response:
{"hour": 12, "minute": 32}
